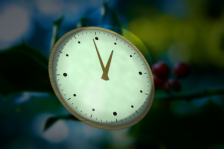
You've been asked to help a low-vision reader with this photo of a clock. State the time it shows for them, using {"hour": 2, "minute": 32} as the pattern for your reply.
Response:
{"hour": 12, "minute": 59}
